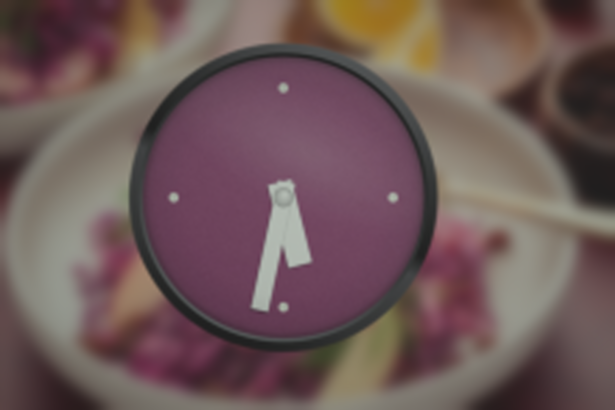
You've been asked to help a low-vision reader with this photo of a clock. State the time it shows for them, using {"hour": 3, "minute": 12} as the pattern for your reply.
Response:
{"hour": 5, "minute": 32}
